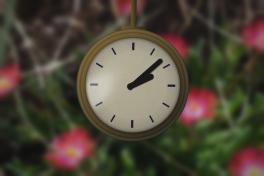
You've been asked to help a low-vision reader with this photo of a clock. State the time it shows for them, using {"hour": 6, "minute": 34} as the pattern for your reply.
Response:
{"hour": 2, "minute": 8}
